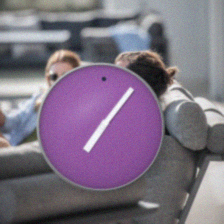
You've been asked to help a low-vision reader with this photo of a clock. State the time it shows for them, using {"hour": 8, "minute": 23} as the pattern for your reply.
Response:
{"hour": 7, "minute": 6}
